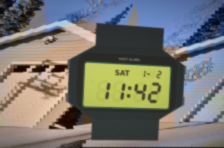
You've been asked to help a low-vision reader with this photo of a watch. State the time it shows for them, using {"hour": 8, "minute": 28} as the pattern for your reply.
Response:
{"hour": 11, "minute": 42}
